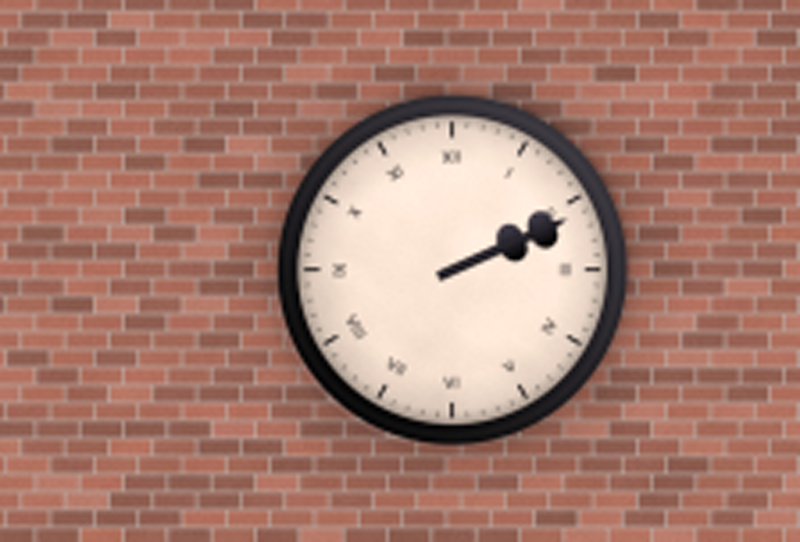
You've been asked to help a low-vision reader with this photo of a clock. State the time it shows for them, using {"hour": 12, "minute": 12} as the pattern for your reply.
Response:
{"hour": 2, "minute": 11}
